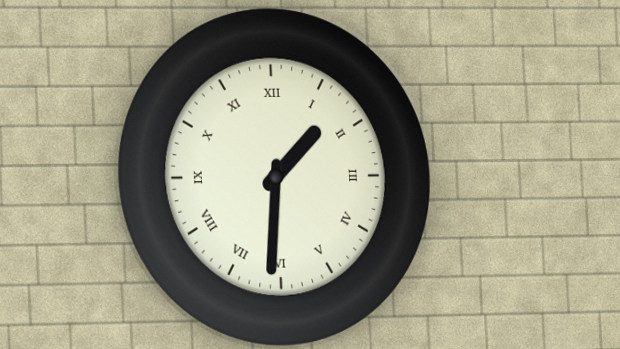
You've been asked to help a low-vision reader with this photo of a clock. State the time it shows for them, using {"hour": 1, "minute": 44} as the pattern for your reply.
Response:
{"hour": 1, "minute": 31}
